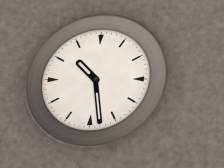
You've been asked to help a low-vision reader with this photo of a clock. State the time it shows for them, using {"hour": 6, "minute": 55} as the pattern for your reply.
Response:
{"hour": 10, "minute": 28}
